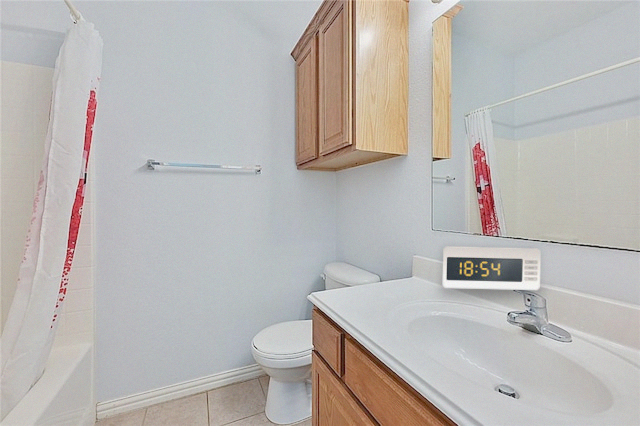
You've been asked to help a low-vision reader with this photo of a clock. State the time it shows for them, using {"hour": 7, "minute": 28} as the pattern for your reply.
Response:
{"hour": 18, "minute": 54}
